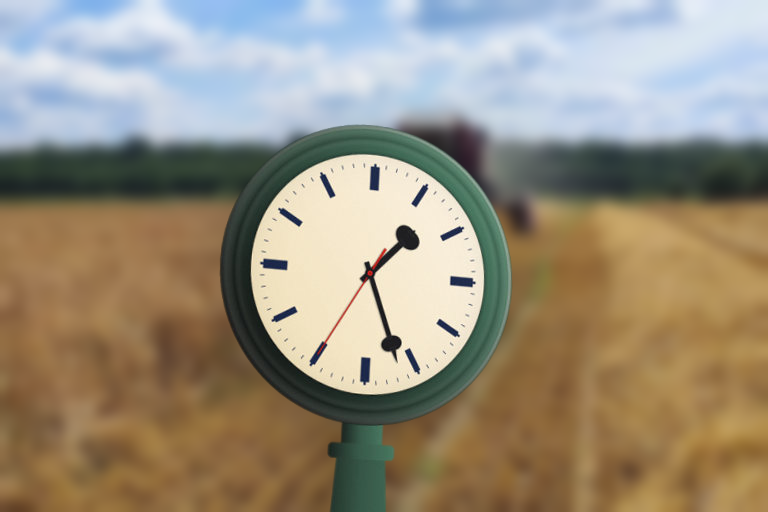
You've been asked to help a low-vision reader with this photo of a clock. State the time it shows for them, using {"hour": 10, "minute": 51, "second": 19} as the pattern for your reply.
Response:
{"hour": 1, "minute": 26, "second": 35}
